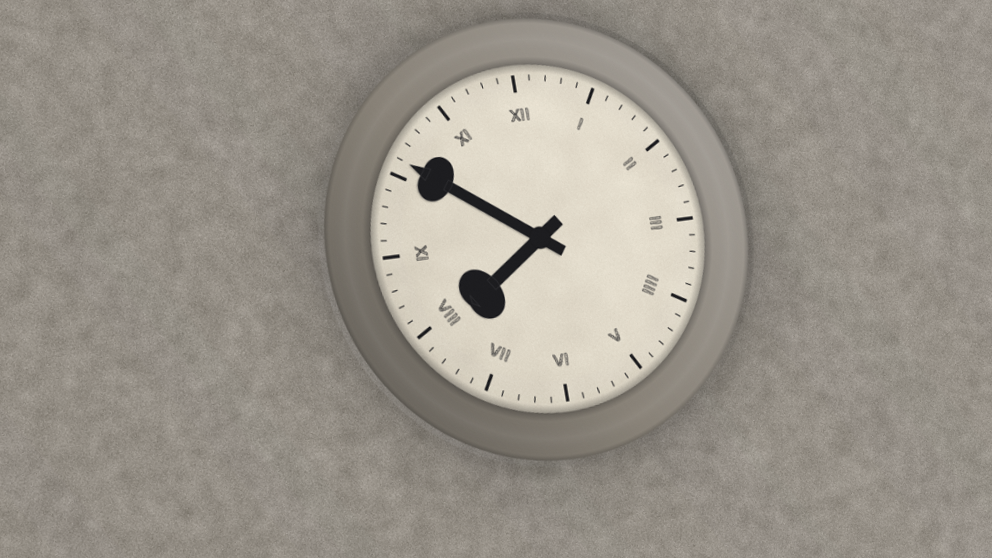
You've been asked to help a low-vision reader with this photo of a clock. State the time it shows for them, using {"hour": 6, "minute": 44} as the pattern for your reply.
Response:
{"hour": 7, "minute": 51}
